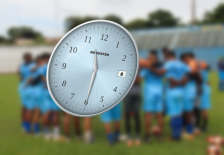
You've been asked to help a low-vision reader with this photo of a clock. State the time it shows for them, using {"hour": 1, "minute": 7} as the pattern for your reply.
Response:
{"hour": 11, "minute": 30}
